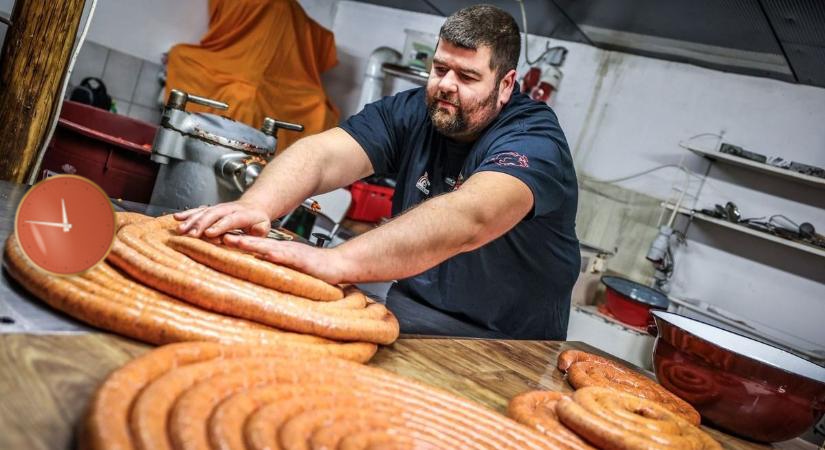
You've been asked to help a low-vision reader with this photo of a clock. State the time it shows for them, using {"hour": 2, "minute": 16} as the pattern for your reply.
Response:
{"hour": 11, "minute": 46}
